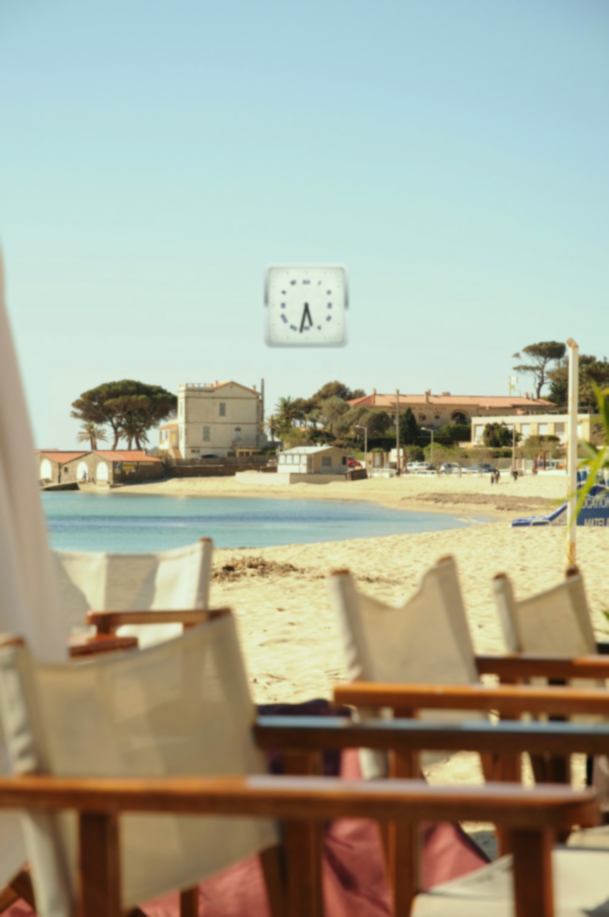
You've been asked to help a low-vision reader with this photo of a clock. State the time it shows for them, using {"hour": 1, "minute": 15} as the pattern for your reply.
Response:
{"hour": 5, "minute": 32}
